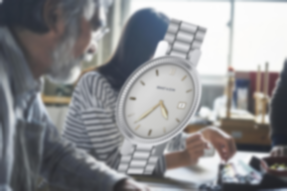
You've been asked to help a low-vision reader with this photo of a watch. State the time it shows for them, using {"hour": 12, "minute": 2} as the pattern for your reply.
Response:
{"hour": 4, "minute": 37}
